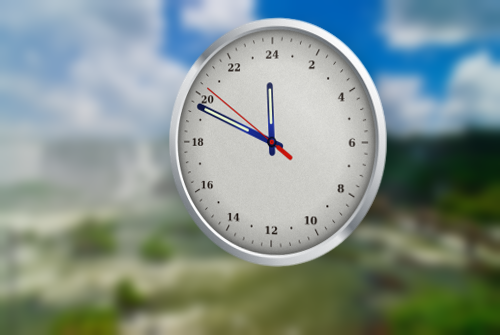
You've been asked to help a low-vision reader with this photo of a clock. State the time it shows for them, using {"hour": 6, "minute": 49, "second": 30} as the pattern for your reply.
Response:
{"hour": 23, "minute": 48, "second": 51}
